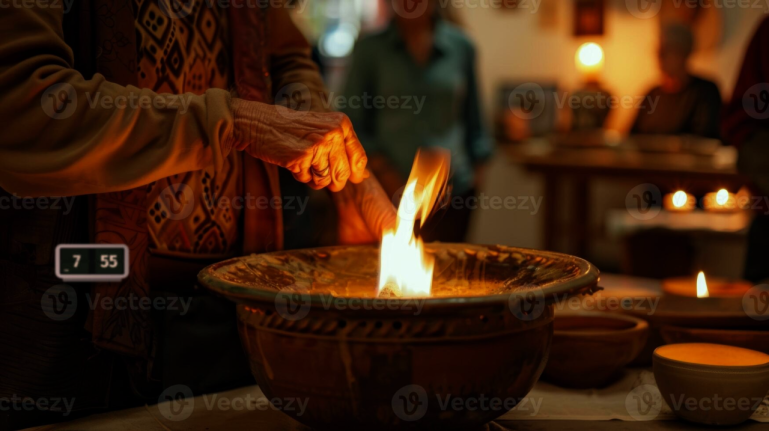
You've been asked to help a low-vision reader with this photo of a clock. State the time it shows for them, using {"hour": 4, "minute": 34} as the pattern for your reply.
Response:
{"hour": 7, "minute": 55}
